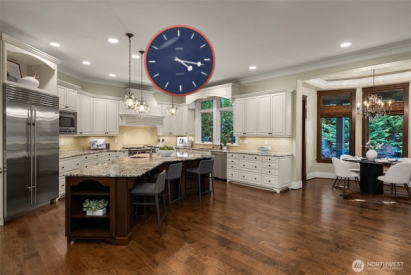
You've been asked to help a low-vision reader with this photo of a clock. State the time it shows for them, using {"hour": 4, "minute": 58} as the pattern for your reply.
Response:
{"hour": 4, "minute": 17}
